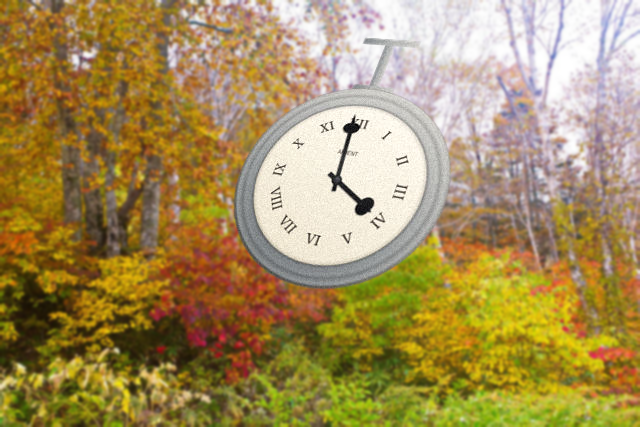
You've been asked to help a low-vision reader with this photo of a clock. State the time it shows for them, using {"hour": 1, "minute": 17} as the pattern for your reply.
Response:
{"hour": 3, "minute": 59}
